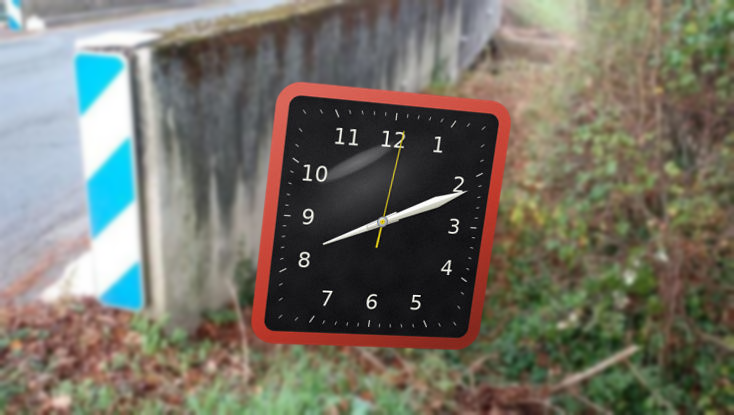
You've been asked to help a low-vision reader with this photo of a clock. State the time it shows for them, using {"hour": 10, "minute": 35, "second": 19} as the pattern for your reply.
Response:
{"hour": 8, "minute": 11, "second": 1}
